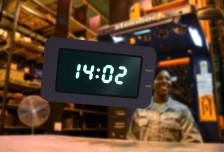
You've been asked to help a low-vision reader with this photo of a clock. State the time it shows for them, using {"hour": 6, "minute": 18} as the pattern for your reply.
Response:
{"hour": 14, "minute": 2}
